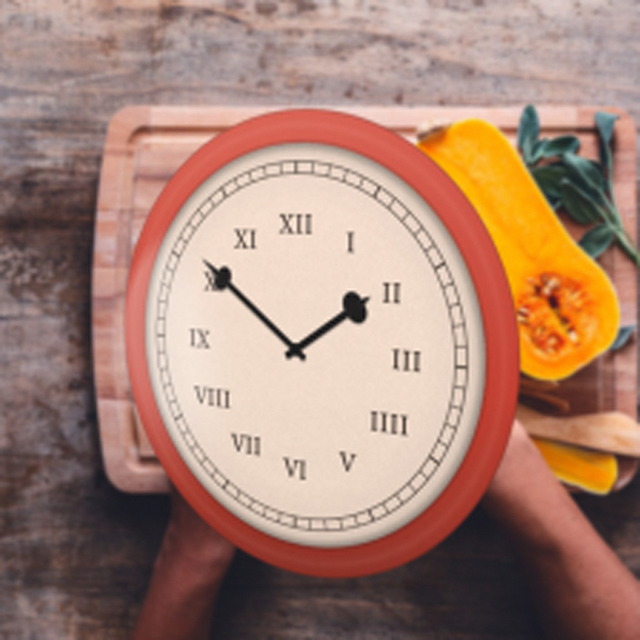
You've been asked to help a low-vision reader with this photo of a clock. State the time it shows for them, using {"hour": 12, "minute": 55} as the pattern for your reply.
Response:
{"hour": 1, "minute": 51}
